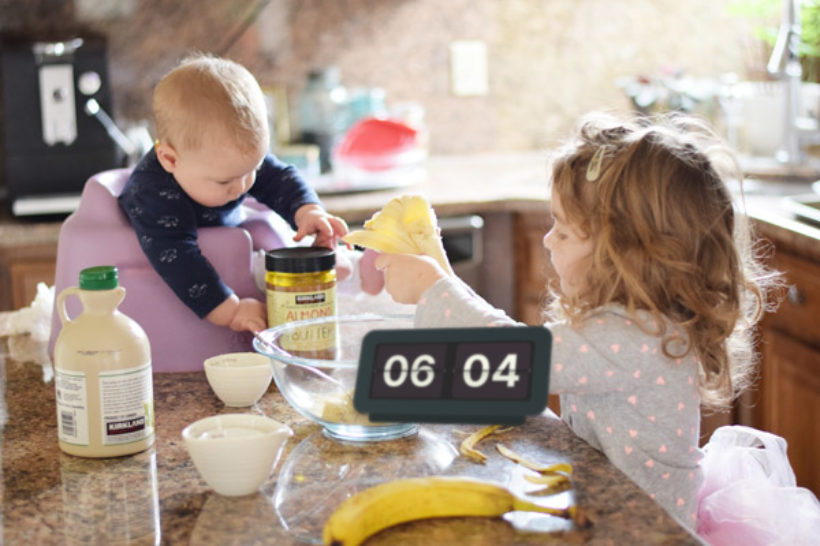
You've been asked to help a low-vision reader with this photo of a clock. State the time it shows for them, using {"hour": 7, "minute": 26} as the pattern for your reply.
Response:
{"hour": 6, "minute": 4}
